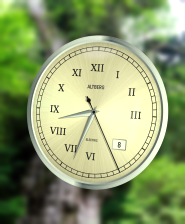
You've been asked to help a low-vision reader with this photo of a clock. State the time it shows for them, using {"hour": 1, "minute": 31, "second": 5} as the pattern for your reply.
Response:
{"hour": 8, "minute": 33, "second": 25}
